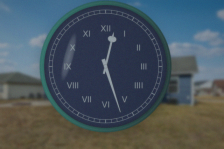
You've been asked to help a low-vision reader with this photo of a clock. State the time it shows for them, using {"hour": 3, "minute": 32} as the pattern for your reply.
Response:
{"hour": 12, "minute": 27}
